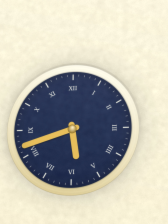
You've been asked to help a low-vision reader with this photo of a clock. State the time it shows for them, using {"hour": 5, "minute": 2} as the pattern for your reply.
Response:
{"hour": 5, "minute": 42}
